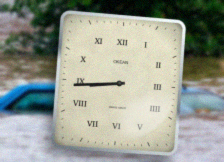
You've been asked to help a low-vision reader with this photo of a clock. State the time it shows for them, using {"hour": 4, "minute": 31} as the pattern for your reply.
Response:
{"hour": 8, "minute": 44}
